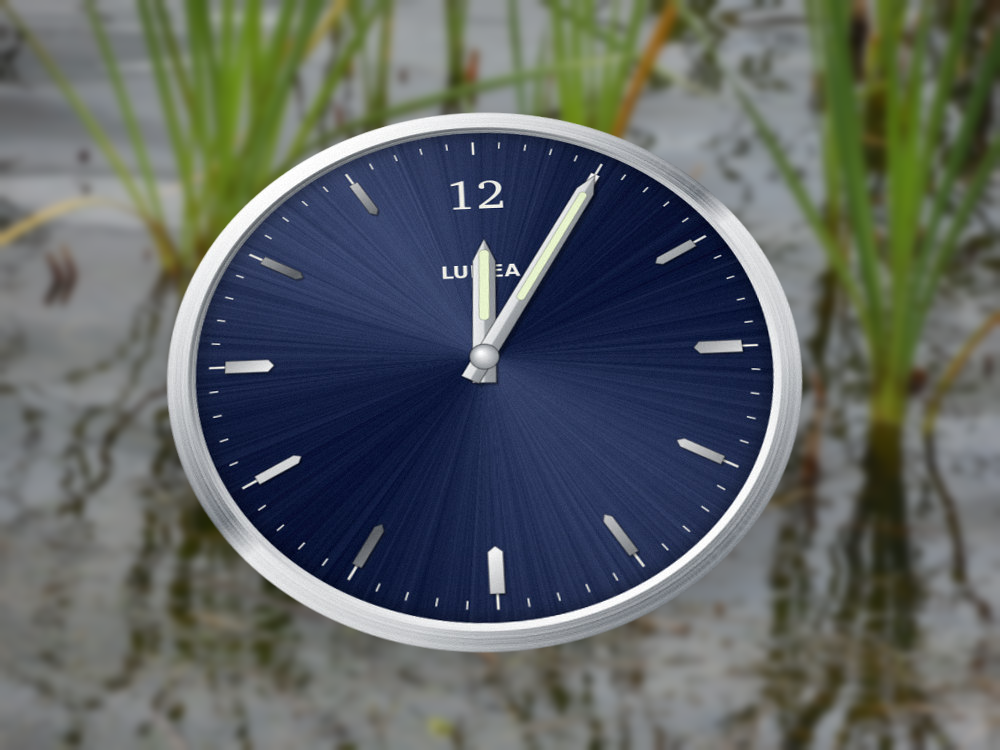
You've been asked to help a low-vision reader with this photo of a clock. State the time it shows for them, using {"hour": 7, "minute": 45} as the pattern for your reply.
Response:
{"hour": 12, "minute": 5}
